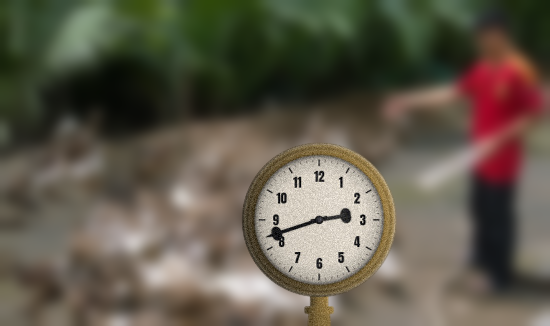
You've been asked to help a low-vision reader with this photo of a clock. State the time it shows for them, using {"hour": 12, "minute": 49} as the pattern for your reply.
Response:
{"hour": 2, "minute": 42}
